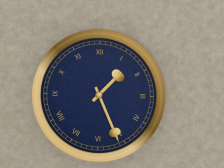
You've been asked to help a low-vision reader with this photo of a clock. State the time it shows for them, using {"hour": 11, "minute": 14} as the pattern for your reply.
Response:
{"hour": 1, "minute": 26}
